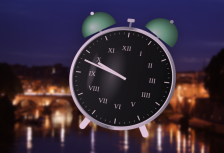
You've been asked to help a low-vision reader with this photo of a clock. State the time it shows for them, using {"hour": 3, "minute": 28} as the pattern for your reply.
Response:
{"hour": 9, "minute": 48}
